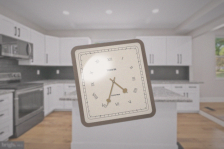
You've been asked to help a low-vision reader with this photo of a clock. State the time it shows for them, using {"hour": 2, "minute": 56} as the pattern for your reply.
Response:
{"hour": 4, "minute": 34}
